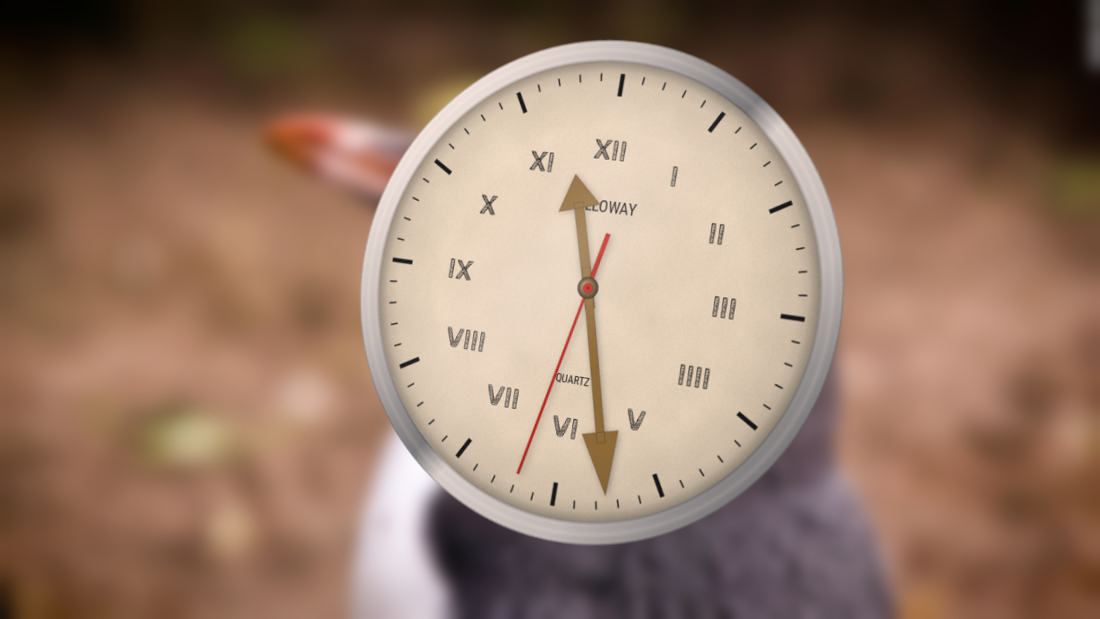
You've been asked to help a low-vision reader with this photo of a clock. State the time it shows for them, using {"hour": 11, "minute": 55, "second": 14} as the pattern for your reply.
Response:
{"hour": 11, "minute": 27, "second": 32}
